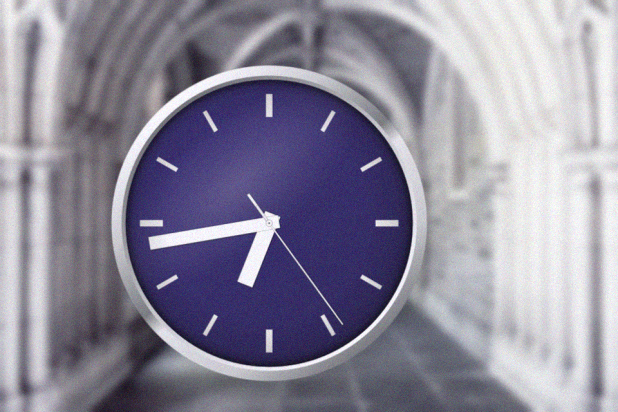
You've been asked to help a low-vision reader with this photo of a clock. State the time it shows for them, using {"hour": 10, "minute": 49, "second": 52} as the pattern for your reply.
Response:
{"hour": 6, "minute": 43, "second": 24}
